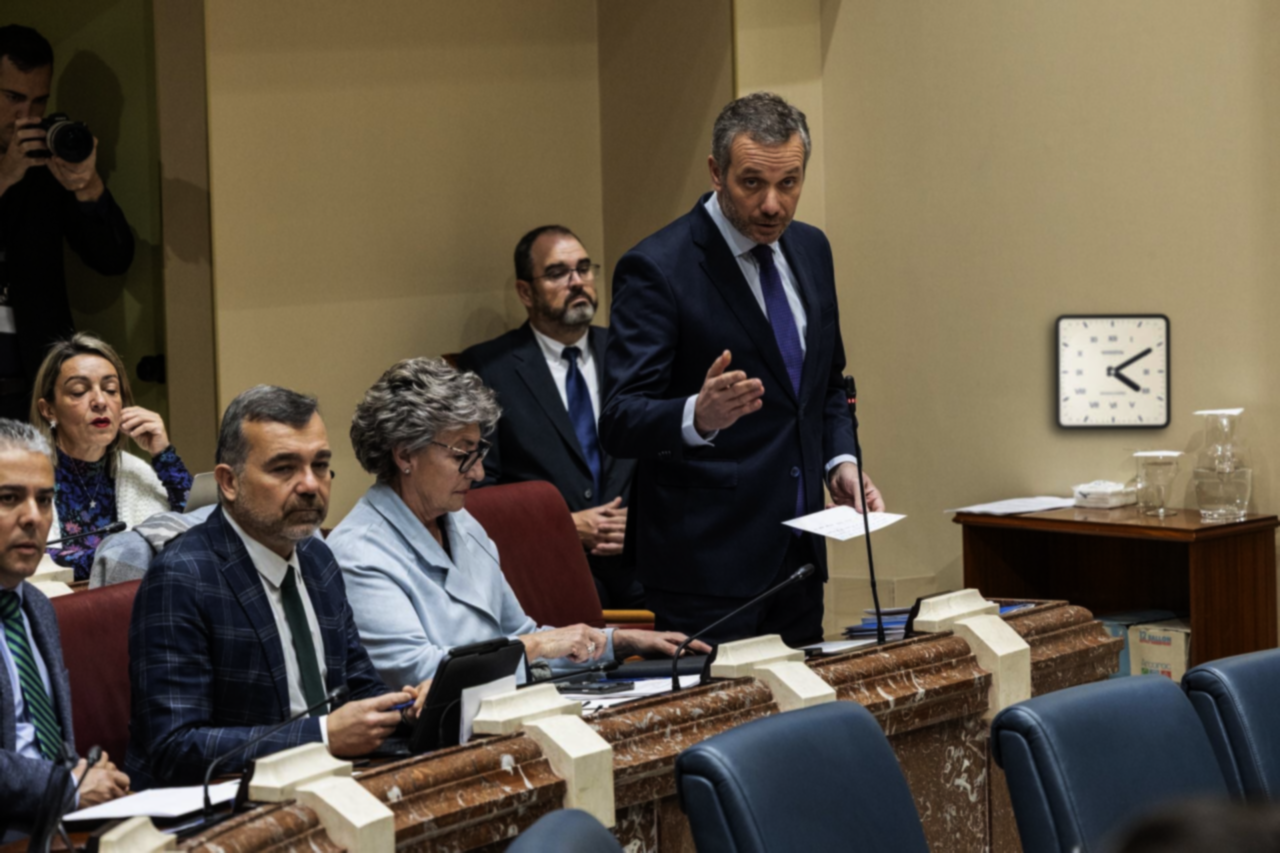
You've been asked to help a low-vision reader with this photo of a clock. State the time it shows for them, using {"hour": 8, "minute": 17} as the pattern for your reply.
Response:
{"hour": 4, "minute": 10}
